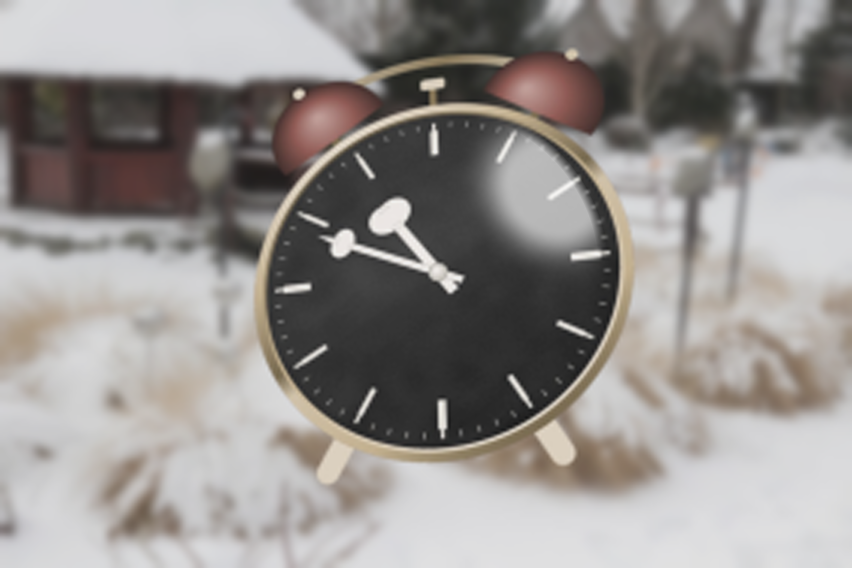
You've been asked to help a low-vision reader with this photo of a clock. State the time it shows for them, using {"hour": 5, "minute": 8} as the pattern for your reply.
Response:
{"hour": 10, "minute": 49}
